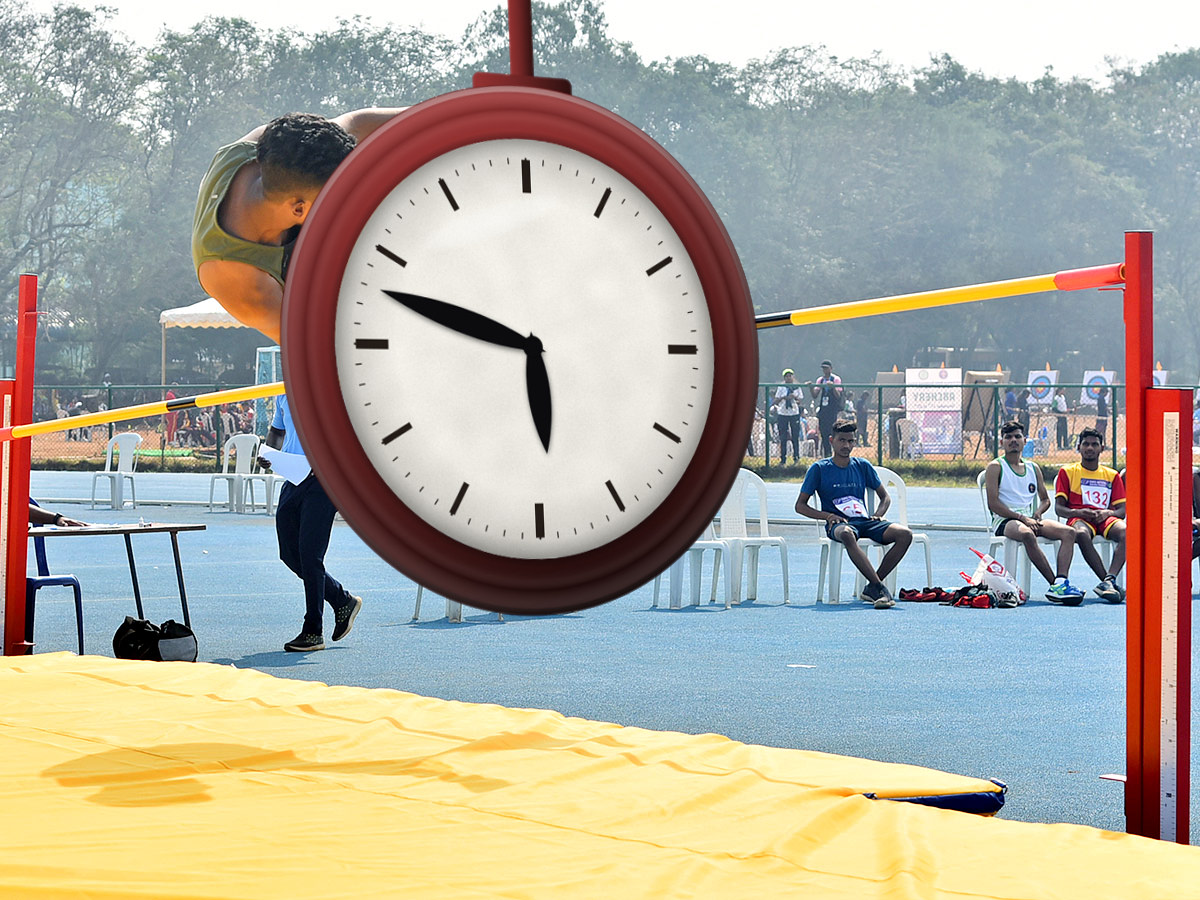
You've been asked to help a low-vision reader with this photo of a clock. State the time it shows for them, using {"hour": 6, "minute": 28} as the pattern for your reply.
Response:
{"hour": 5, "minute": 48}
